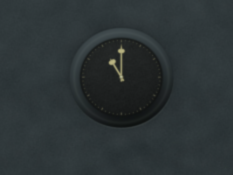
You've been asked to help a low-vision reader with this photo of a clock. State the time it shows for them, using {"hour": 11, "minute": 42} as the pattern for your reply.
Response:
{"hour": 11, "minute": 0}
